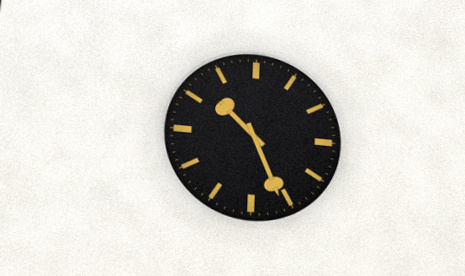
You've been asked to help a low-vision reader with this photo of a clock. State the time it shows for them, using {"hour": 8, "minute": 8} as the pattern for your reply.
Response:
{"hour": 10, "minute": 26}
